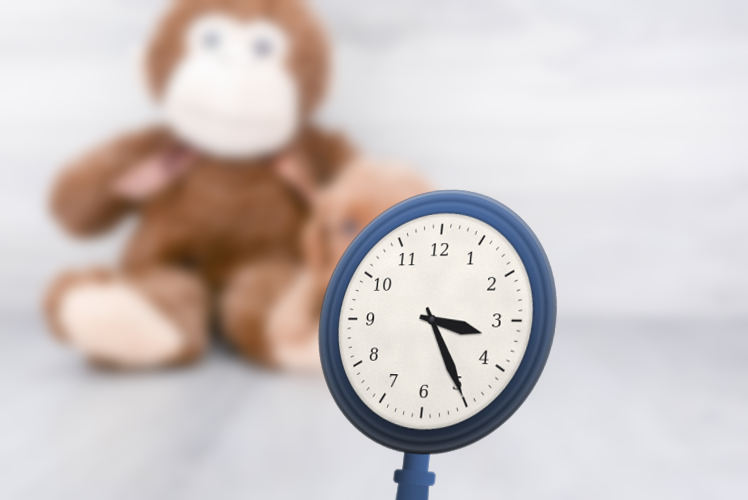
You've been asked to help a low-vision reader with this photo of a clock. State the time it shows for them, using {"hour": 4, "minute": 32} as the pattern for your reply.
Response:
{"hour": 3, "minute": 25}
